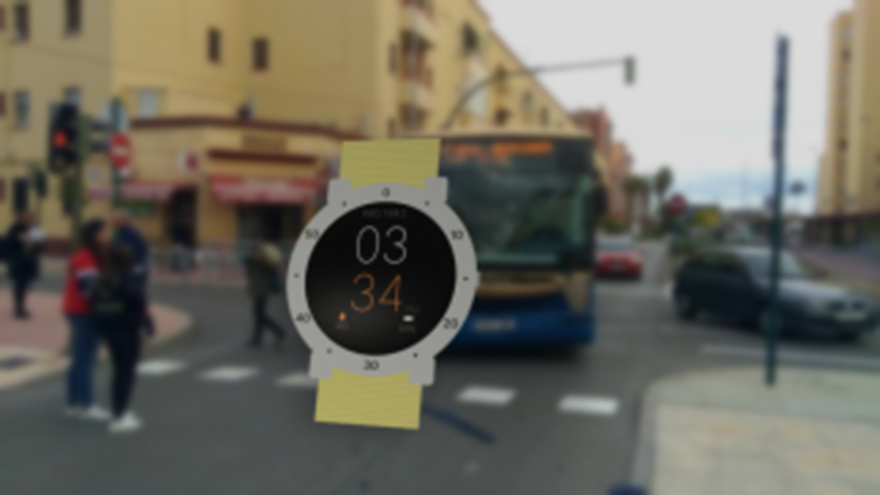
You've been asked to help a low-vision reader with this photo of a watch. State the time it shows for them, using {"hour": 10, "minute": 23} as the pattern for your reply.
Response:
{"hour": 3, "minute": 34}
